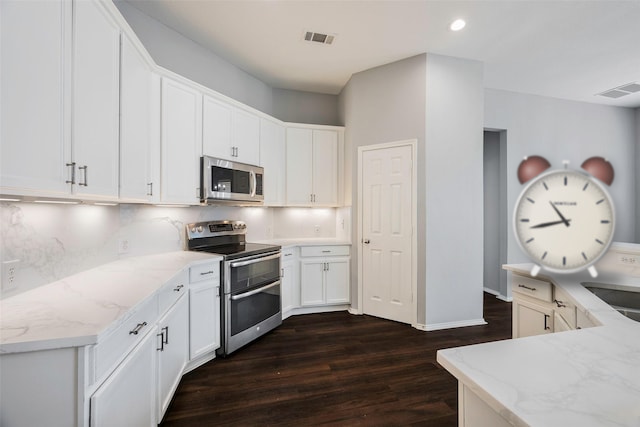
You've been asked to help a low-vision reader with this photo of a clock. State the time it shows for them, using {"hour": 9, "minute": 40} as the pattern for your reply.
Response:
{"hour": 10, "minute": 43}
